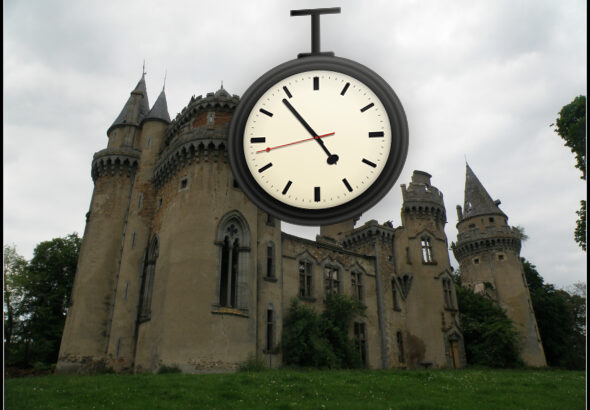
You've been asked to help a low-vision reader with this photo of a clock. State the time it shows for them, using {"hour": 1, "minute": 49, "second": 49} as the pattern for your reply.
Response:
{"hour": 4, "minute": 53, "second": 43}
